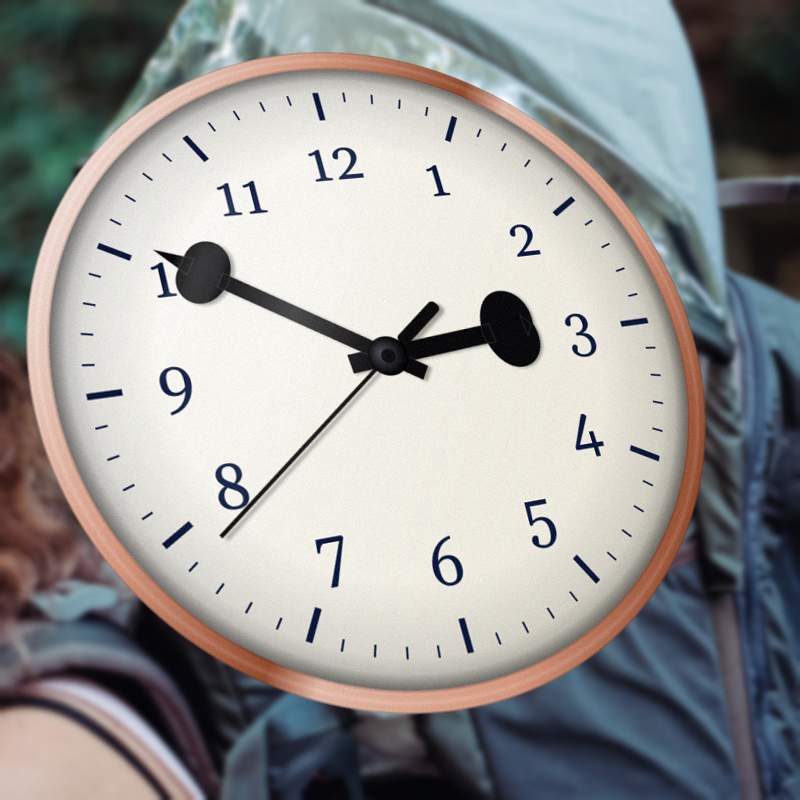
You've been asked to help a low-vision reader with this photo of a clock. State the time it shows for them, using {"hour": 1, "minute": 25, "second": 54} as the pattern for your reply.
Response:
{"hour": 2, "minute": 50, "second": 39}
